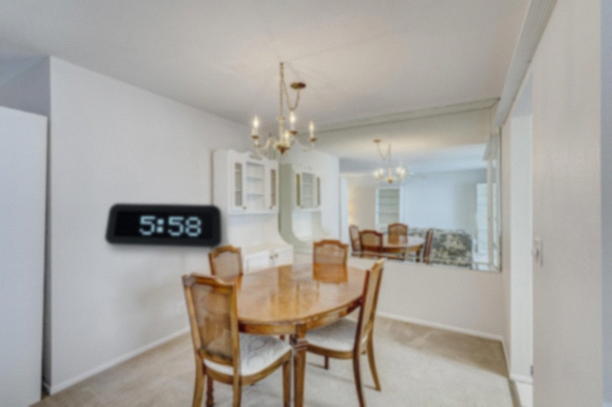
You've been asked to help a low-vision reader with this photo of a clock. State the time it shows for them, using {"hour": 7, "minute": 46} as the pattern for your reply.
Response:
{"hour": 5, "minute": 58}
